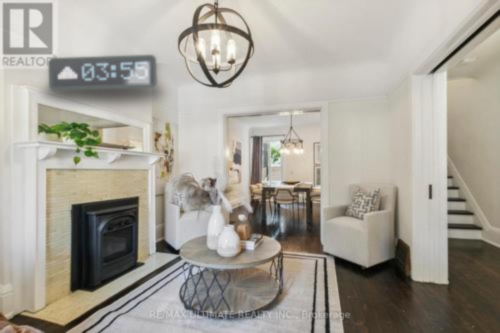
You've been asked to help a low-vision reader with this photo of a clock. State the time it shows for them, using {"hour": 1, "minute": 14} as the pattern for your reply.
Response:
{"hour": 3, "minute": 55}
